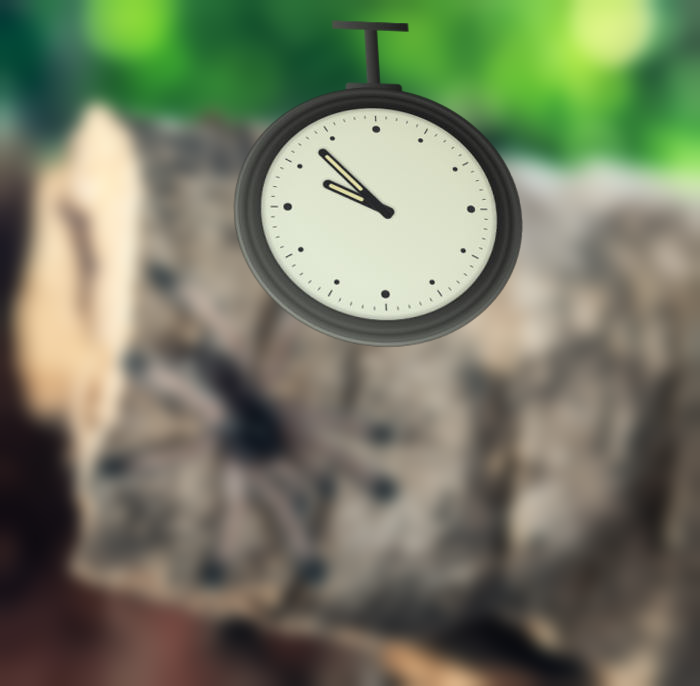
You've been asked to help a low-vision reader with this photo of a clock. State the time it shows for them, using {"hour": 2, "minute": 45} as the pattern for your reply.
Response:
{"hour": 9, "minute": 53}
